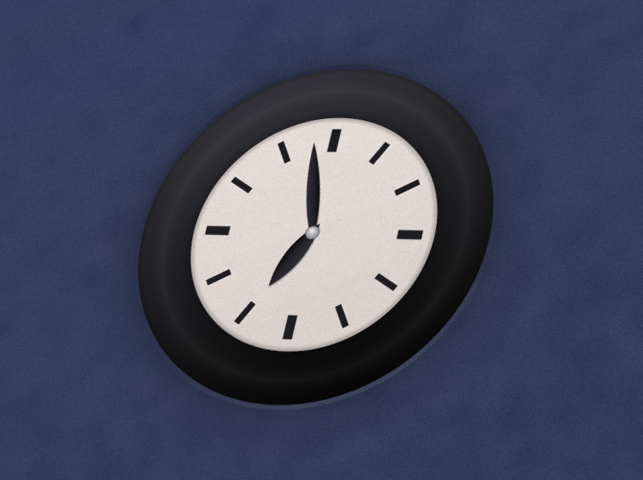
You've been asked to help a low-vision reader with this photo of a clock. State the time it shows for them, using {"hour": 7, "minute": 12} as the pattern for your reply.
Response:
{"hour": 6, "minute": 58}
